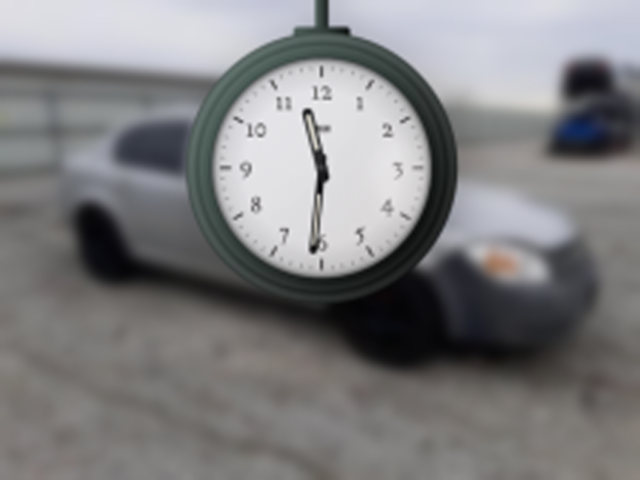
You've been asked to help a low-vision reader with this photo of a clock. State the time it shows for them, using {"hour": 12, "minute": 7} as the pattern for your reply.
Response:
{"hour": 11, "minute": 31}
